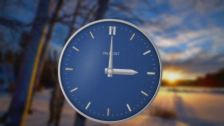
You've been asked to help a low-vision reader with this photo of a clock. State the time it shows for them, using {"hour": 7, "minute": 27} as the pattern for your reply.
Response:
{"hour": 3, "minute": 0}
